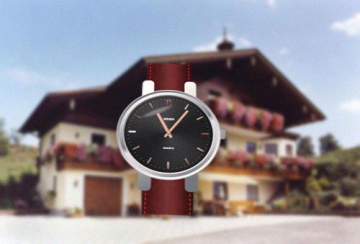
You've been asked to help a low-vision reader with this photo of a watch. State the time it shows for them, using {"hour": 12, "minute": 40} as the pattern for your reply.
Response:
{"hour": 11, "minute": 6}
